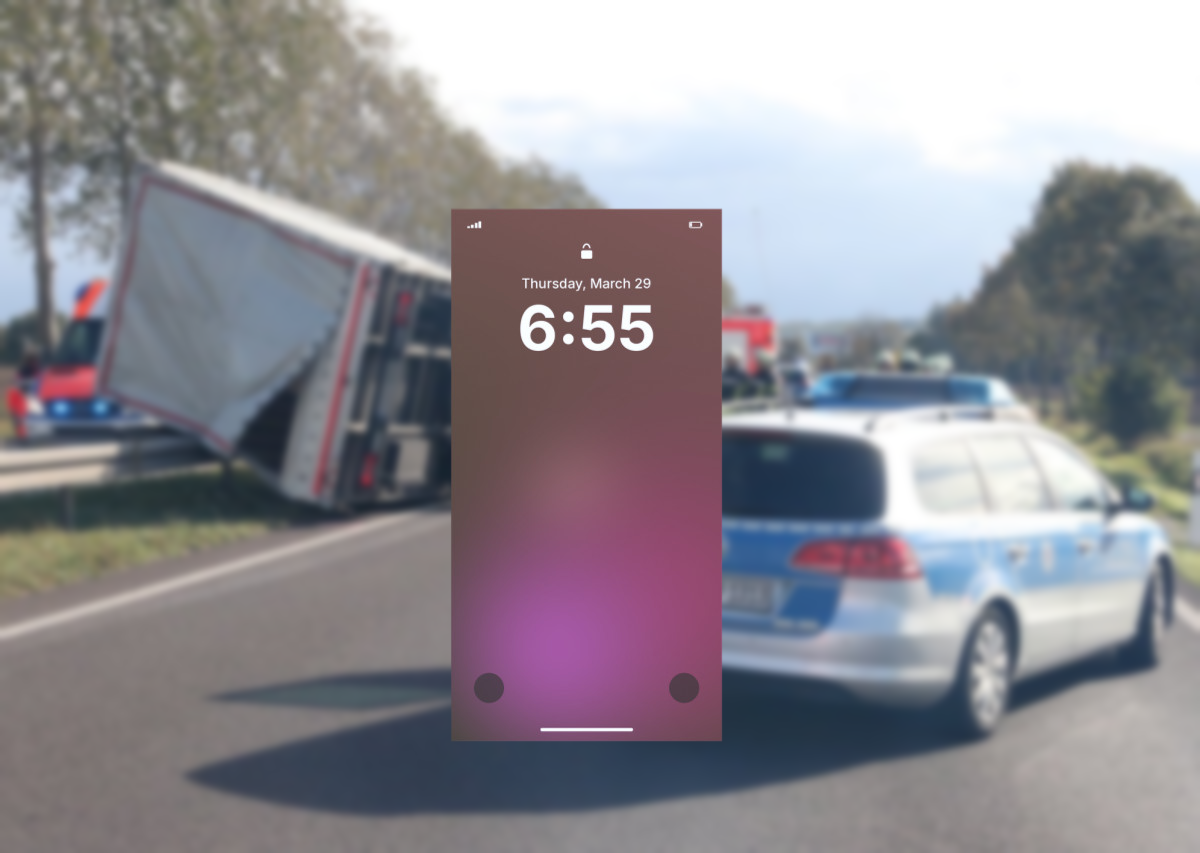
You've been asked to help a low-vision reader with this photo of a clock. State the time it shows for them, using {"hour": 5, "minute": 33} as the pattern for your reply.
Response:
{"hour": 6, "minute": 55}
